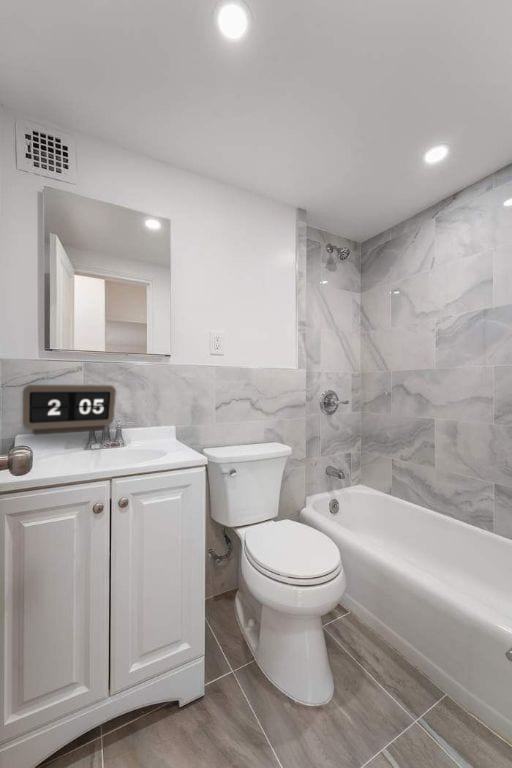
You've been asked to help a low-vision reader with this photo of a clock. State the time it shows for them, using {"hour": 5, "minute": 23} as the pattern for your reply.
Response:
{"hour": 2, "minute": 5}
